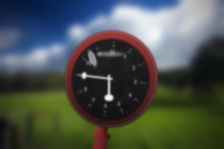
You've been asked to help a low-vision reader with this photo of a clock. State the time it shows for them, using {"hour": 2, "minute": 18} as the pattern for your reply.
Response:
{"hour": 5, "minute": 45}
